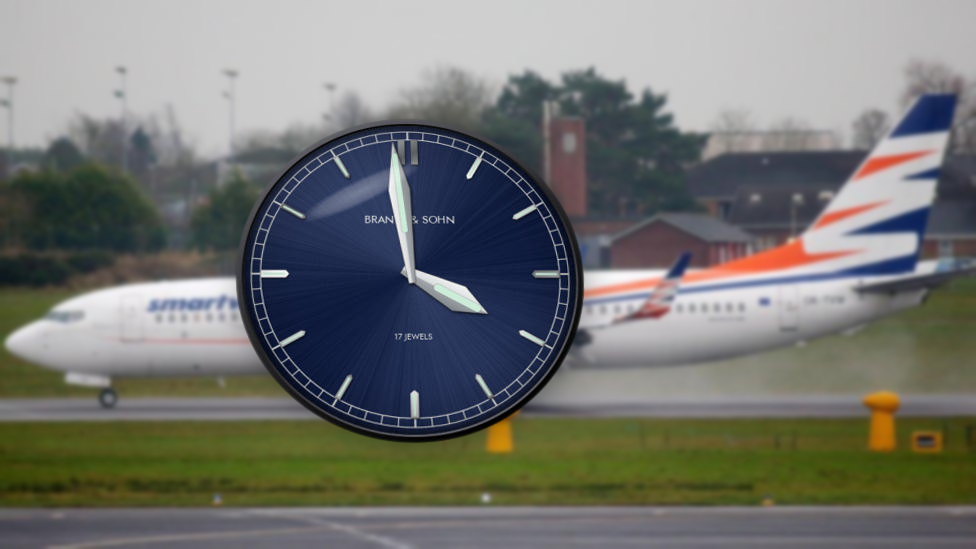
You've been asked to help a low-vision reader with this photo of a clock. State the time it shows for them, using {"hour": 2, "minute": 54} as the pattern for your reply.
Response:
{"hour": 3, "minute": 59}
